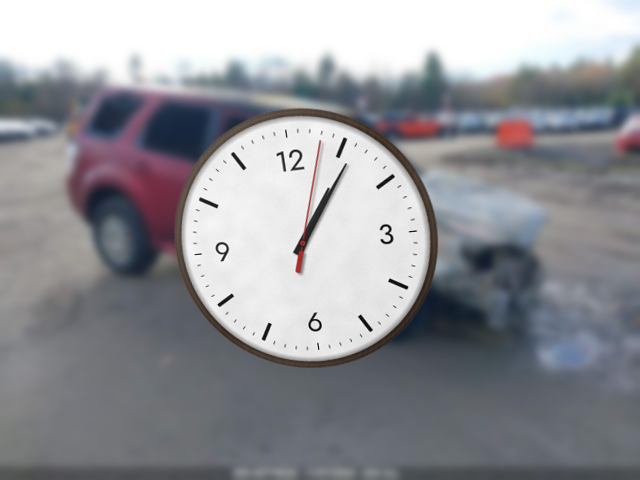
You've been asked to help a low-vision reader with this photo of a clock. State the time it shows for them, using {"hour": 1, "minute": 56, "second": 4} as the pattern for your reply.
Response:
{"hour": 1, "minute": 6, "second": 3}
